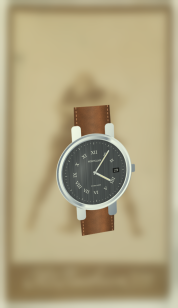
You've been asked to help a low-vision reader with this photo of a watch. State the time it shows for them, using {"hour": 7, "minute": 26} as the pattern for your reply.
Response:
{"hour": 4, "minute": 6}
